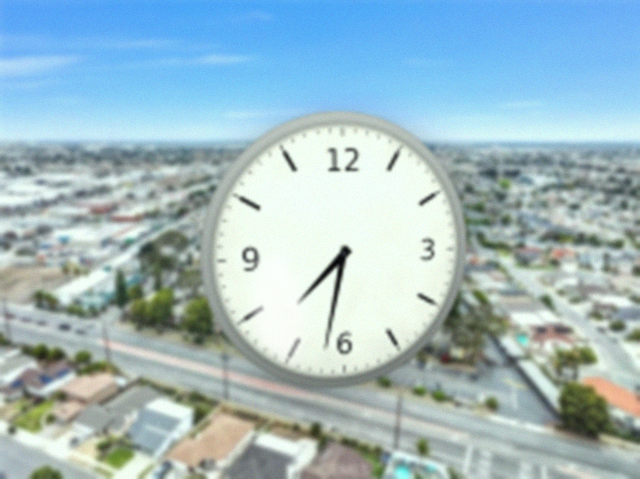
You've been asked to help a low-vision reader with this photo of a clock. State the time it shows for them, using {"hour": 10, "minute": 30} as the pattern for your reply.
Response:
{"hour": 7, "minute": 32}
